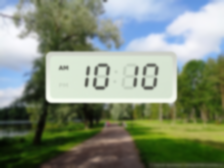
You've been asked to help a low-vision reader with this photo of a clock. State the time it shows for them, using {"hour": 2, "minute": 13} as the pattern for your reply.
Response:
{"hour": 10, "minute": 10}
